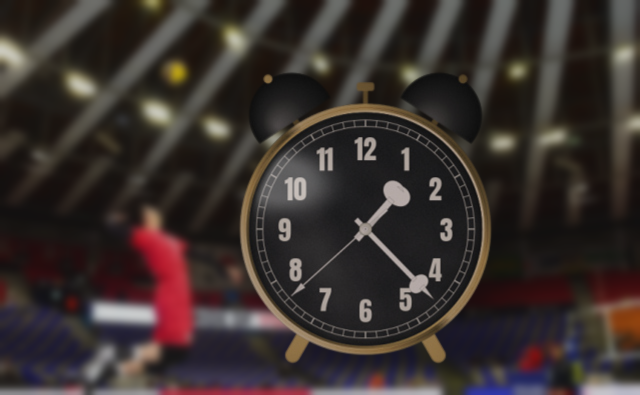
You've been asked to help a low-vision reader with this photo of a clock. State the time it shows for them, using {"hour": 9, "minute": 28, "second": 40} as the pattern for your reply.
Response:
{"hour": 1, "minute": 22, "second": 38}
